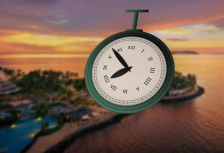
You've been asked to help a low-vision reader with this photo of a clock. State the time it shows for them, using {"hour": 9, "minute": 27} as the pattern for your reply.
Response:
{"hour": 7, "minute": 53}
